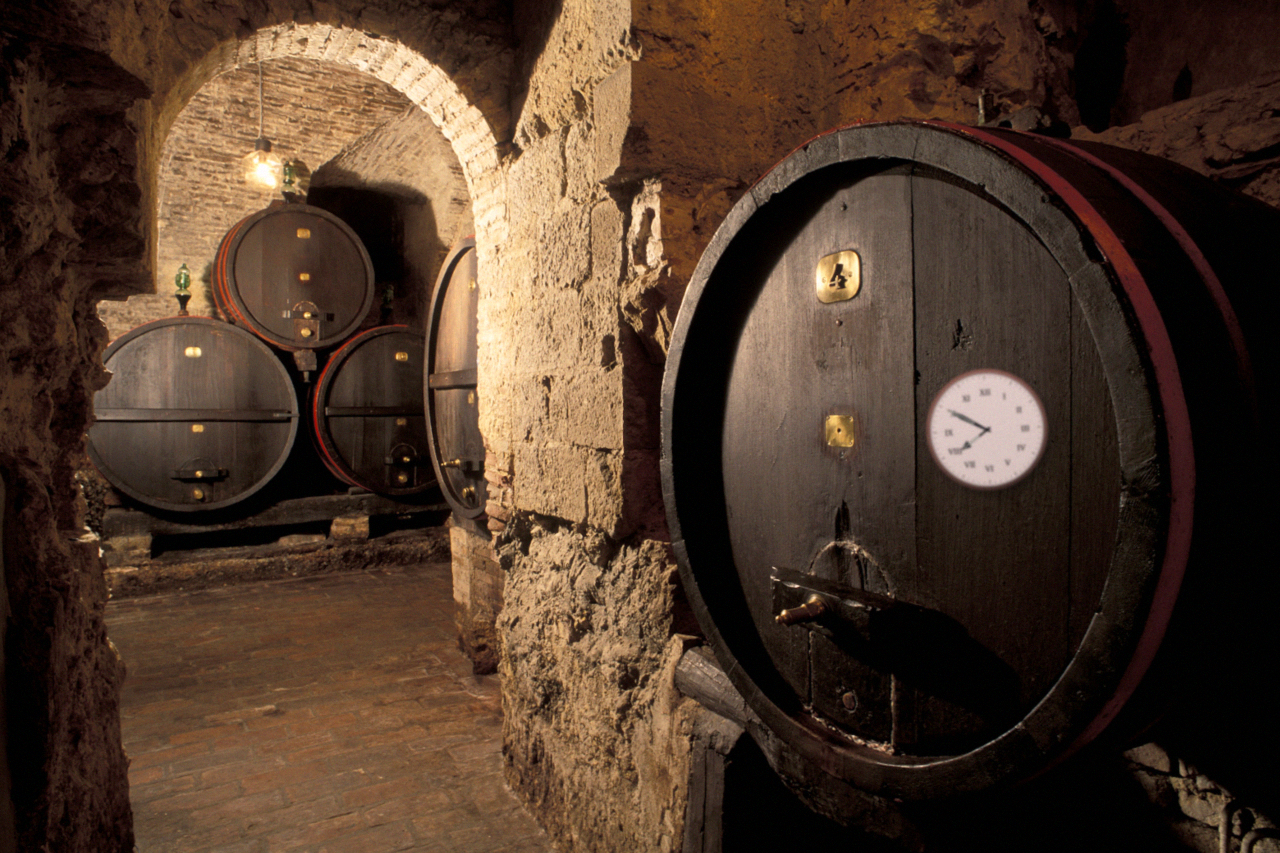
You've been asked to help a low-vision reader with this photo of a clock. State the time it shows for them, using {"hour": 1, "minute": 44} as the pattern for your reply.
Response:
{"hour": 7, "minute": 50}
